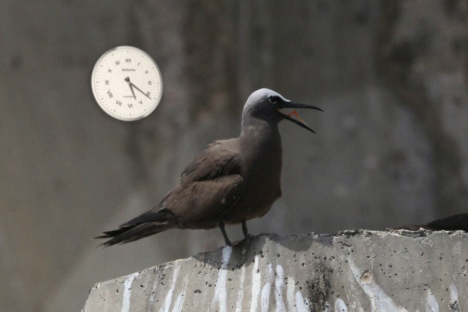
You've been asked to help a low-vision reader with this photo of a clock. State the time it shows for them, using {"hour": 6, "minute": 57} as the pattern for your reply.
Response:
{"hour": 5, "minute": 21}
